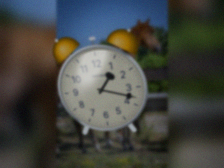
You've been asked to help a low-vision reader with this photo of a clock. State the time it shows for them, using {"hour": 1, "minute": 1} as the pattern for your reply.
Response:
{"hour": 1, "minute": 18}
